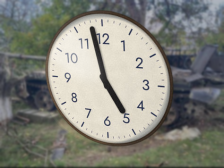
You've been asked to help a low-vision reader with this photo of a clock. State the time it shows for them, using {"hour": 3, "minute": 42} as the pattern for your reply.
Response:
{"hour": 4, "minute": 58}
